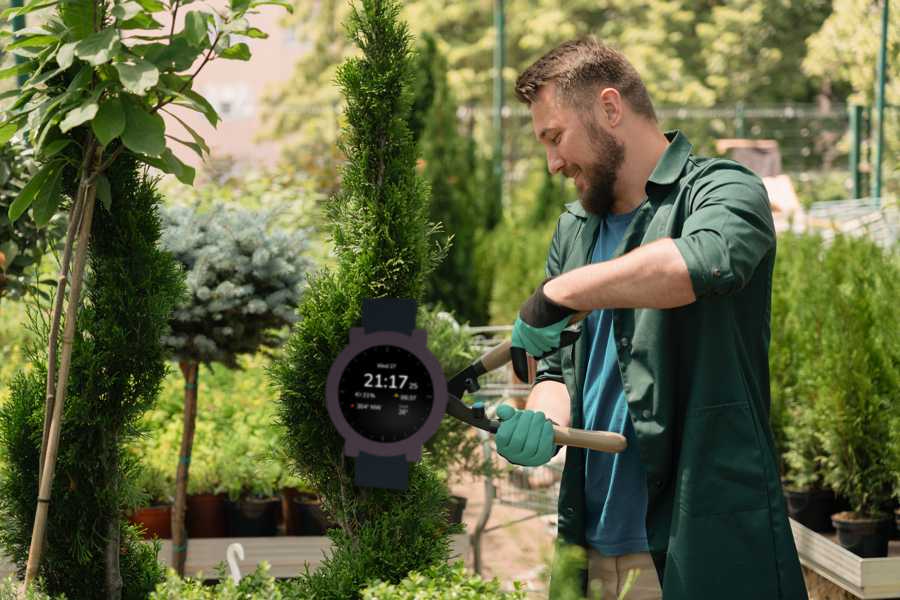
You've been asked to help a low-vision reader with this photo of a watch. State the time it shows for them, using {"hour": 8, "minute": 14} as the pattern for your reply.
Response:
{"hour": 21, "minute": 17}
